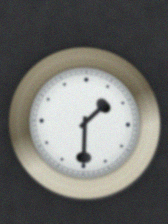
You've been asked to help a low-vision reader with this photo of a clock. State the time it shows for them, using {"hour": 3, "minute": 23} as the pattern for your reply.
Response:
{"hour": 1, "minute": 30}
